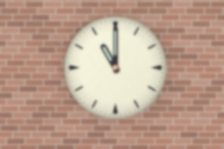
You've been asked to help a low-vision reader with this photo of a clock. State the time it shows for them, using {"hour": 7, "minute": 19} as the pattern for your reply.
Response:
{"hour": 11, "minute": 0}
